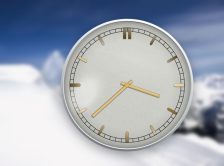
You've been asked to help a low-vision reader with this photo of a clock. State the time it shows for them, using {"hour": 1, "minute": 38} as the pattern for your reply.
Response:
{"hour": 3, "minute": 38}
